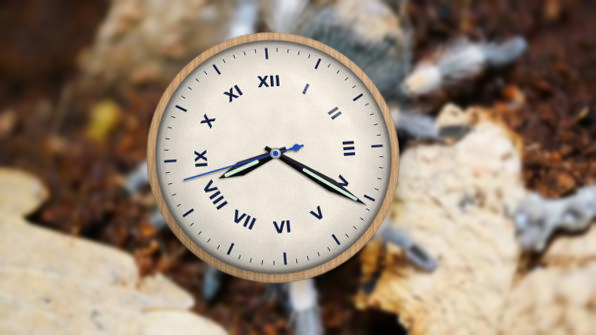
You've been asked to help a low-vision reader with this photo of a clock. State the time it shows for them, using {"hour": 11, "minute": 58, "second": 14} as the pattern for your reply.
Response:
{"hour": 8, "minute": 20, "second": 43}
